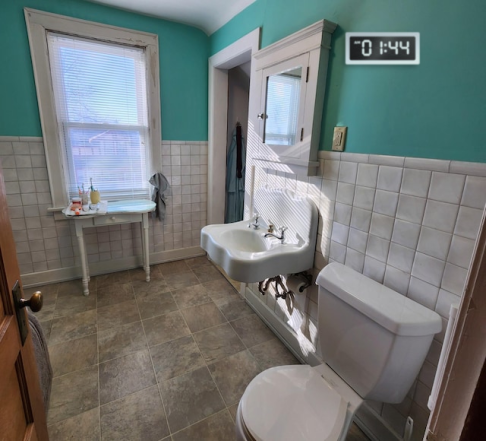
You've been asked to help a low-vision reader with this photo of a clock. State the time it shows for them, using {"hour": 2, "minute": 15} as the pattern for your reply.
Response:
{"hour": 1, "minute": 44}
